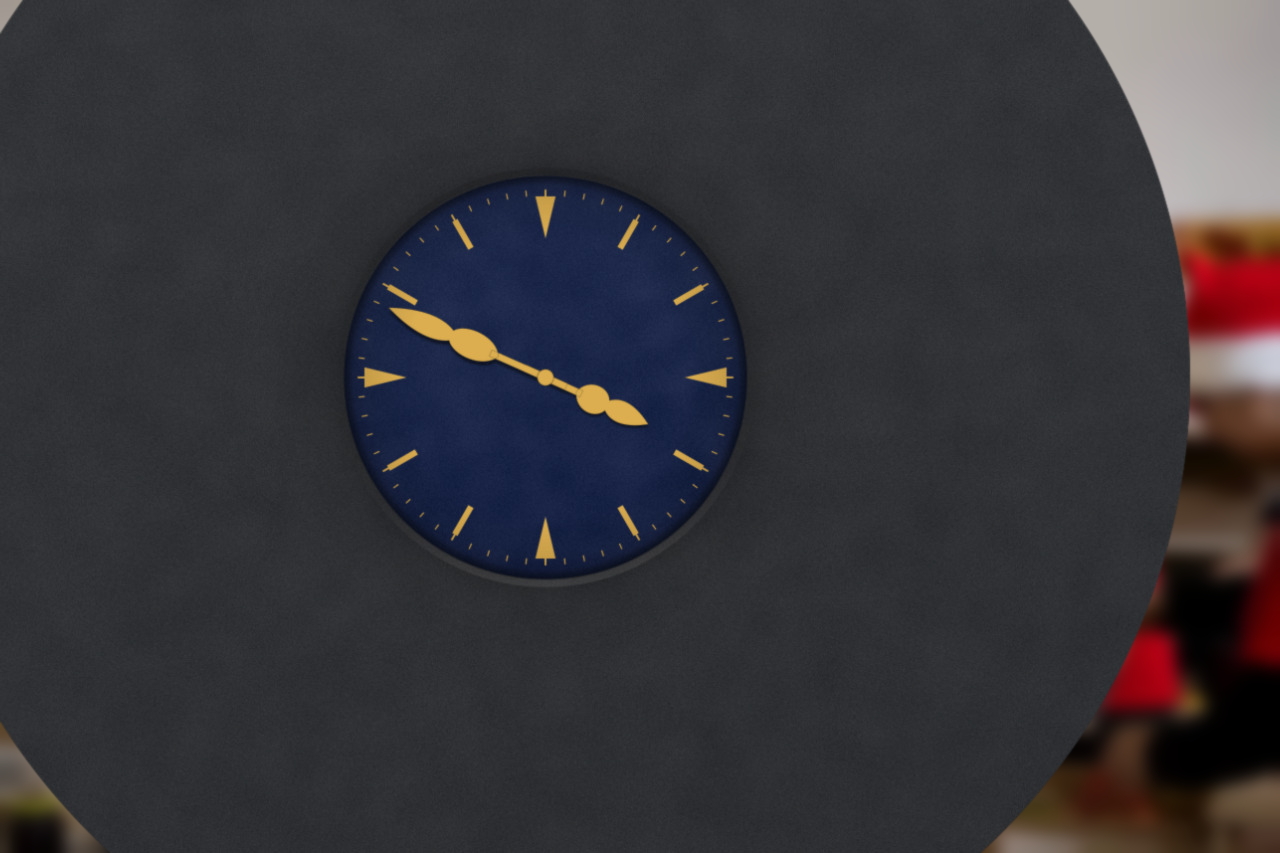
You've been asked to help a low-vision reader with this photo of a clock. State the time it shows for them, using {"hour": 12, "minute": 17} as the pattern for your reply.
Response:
{"hour": 3, "minute": 49}
